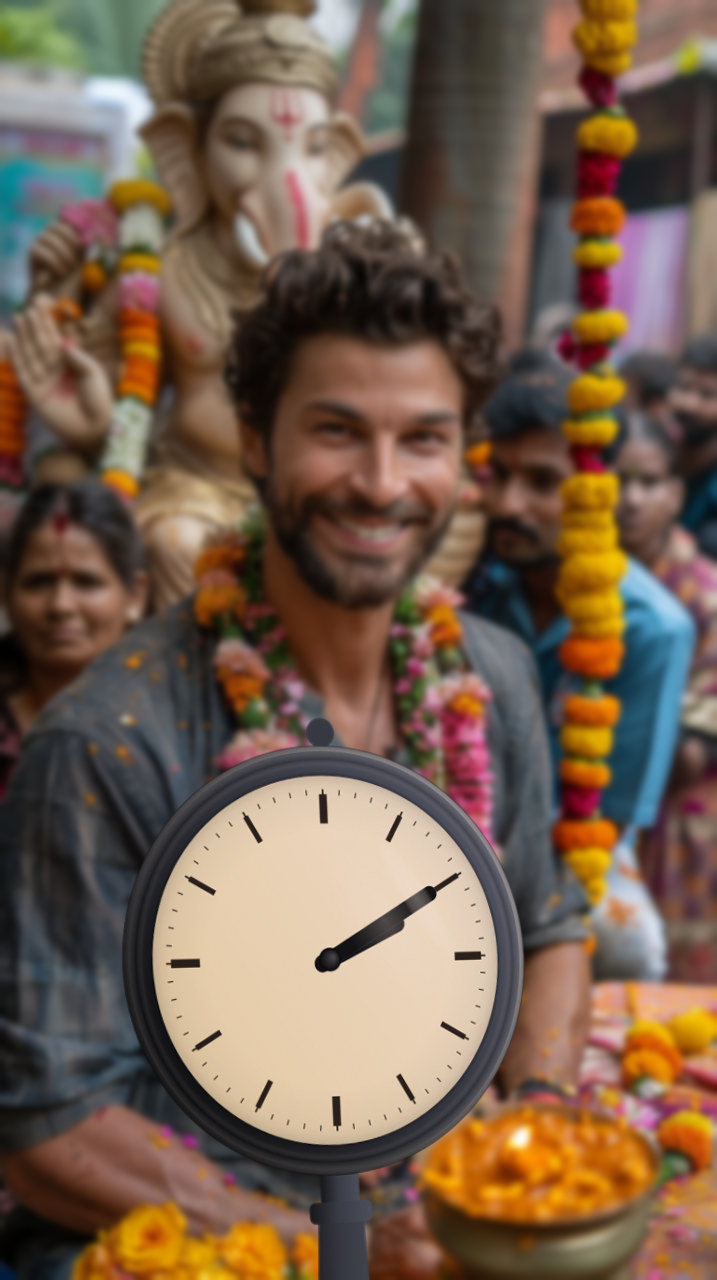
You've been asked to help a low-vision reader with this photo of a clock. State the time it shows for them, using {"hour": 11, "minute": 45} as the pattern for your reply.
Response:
{"hour": 2, "minute": 10}
